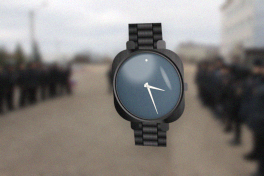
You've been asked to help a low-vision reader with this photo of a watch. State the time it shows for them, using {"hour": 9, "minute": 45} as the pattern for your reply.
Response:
{"hour": 3, "minute": 27}
